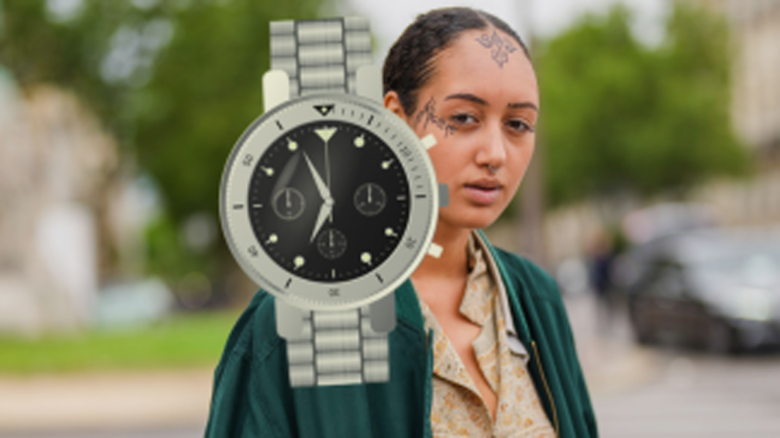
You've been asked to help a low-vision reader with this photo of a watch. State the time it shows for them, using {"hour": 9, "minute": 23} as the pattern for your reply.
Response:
{"hour": 6, "minute": 56}
